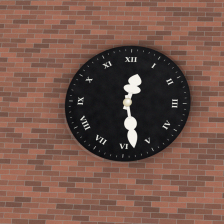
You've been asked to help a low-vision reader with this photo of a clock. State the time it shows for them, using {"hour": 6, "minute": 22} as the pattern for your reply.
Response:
{"hour": 12, "minute": 28}
